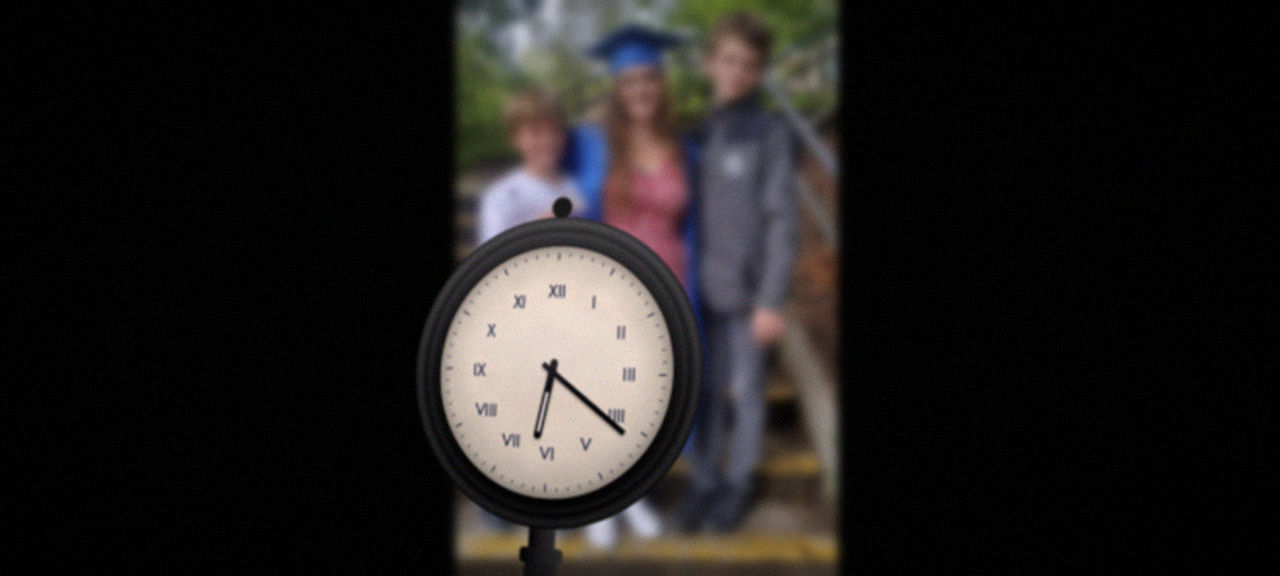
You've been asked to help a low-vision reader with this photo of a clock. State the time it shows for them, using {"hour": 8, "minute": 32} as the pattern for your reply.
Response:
{"hour": 6, "minute": 21}
